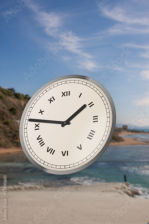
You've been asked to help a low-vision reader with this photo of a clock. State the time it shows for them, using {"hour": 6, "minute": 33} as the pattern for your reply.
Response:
{"hour": 1, "minute": 47}
